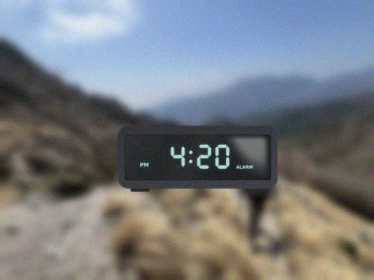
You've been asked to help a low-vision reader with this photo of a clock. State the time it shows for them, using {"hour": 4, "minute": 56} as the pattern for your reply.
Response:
{"hour": 4, "minute": 20}
